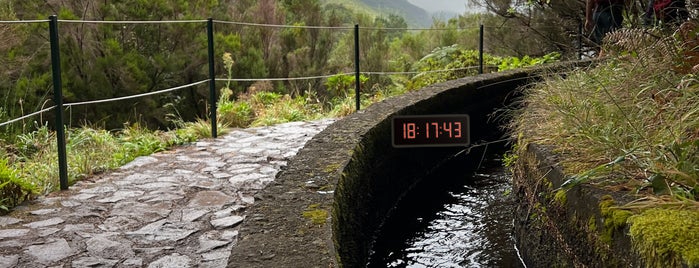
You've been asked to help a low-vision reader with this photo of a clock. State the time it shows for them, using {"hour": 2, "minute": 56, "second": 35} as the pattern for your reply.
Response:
{"hour": 18, "minute": 17, "second": 43}
